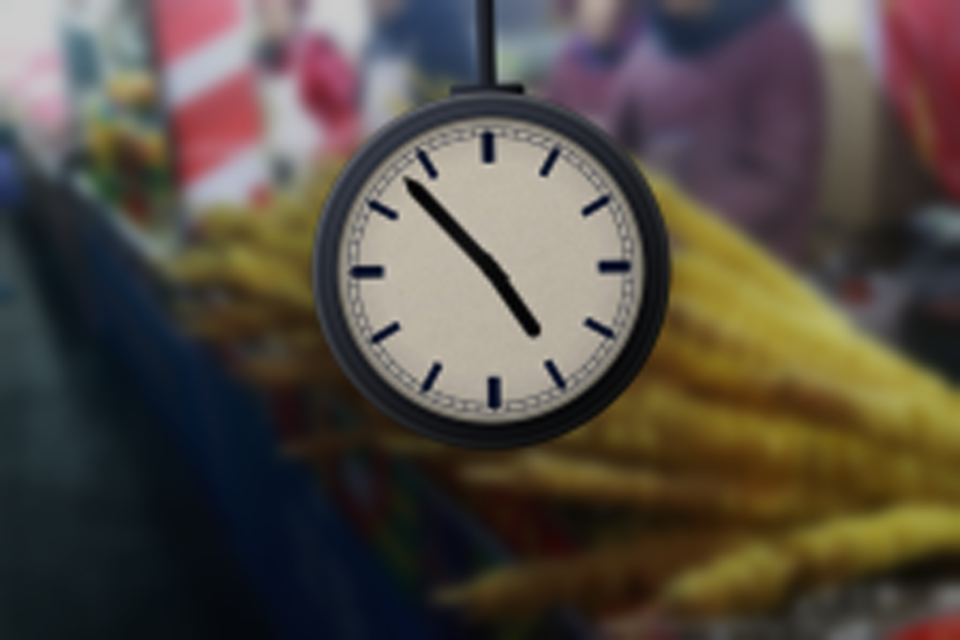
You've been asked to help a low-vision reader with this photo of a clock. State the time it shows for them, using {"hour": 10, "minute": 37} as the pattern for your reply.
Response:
{"hour": 4, "minute": 53}
